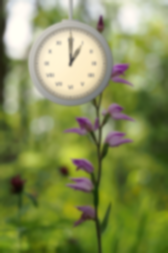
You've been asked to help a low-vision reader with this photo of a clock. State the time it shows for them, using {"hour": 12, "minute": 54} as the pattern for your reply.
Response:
{"hour": 1, "minute": 0}
